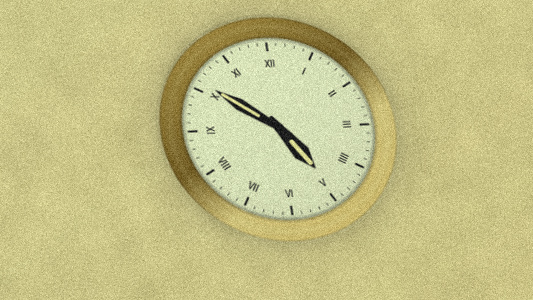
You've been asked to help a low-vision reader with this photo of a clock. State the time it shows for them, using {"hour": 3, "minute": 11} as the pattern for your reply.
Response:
{"hour": 4, "minute": 51}
